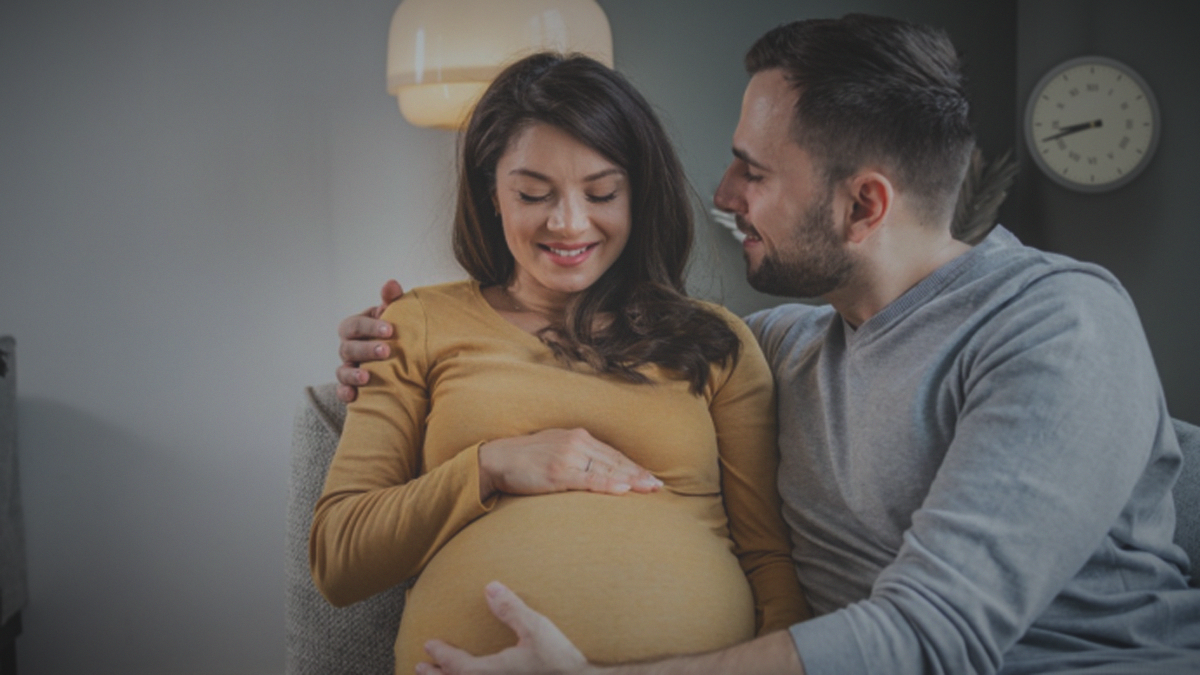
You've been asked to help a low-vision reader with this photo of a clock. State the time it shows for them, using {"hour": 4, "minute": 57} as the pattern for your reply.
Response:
{"hour": 8, "minute": 42}
